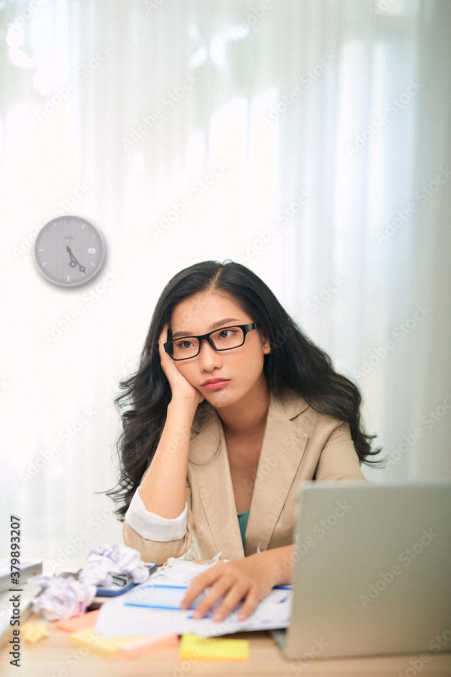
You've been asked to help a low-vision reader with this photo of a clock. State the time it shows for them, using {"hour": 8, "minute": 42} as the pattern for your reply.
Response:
{"hour": 5, "minute": 24}
